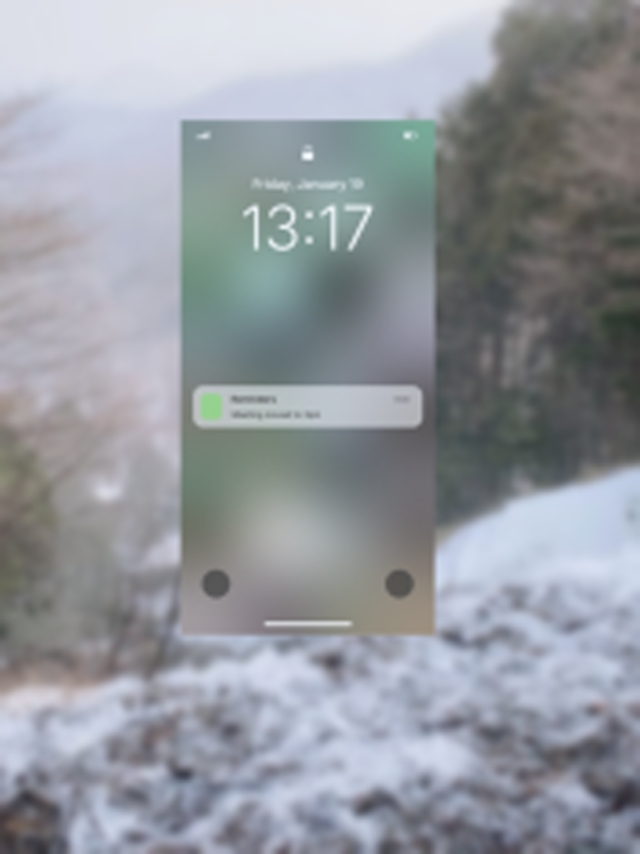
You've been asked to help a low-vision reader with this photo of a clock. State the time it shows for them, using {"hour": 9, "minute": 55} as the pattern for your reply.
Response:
{"hour": 13, "minute": 17}
